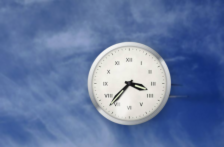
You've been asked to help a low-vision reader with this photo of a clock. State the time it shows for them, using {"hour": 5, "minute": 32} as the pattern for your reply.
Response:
{"hour": 3, "minute": 37}
